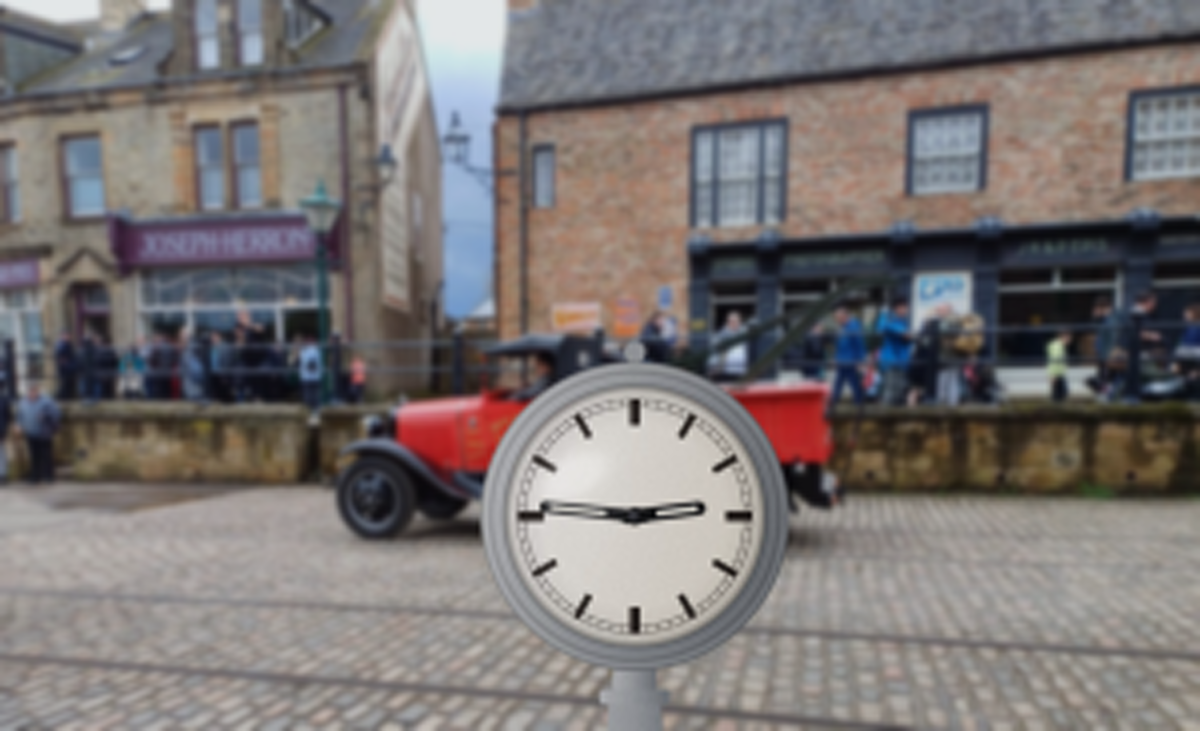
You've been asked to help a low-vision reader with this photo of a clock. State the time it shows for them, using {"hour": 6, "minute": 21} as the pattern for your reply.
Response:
{"hour": 2, "minute": 46}
